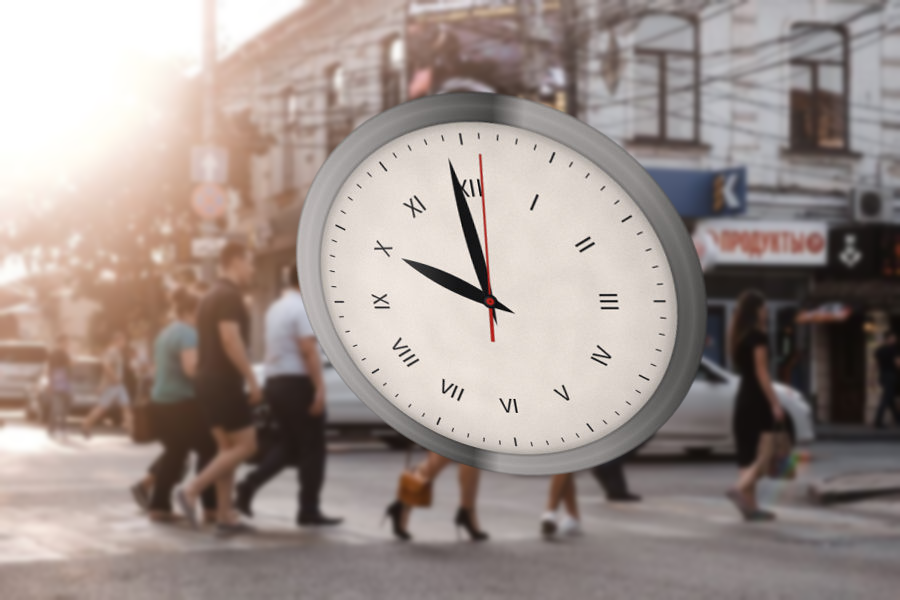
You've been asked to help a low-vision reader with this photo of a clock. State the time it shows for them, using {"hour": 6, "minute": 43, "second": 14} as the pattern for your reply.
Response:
{"hour": 9, "minute": 59, "second": 1}
